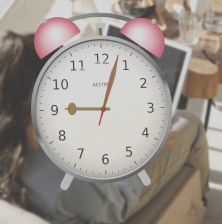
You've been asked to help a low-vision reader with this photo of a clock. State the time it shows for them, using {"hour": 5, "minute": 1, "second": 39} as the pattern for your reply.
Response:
{"hour": 9, "minute": 3, "second": 3}
